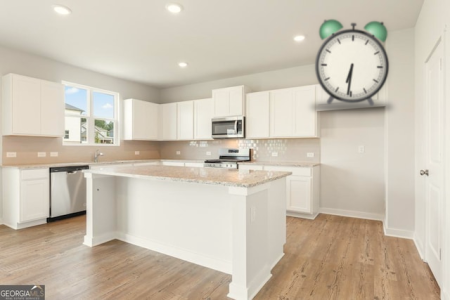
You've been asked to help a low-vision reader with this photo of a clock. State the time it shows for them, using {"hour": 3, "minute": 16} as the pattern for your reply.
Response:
{"hour": 6, "minute": 31}
